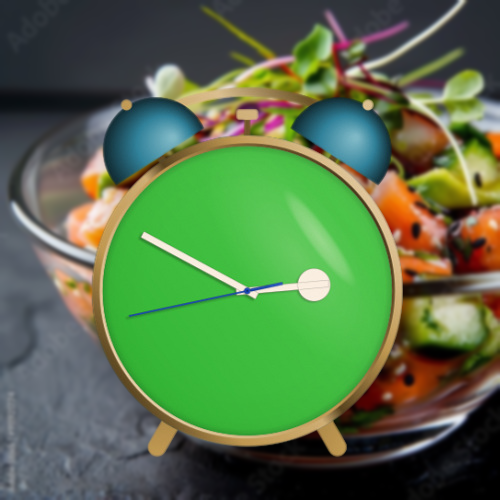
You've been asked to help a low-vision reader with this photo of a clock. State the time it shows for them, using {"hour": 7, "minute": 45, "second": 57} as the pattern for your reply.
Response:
{"hour": 2, "minute": 49, "second": 43}
